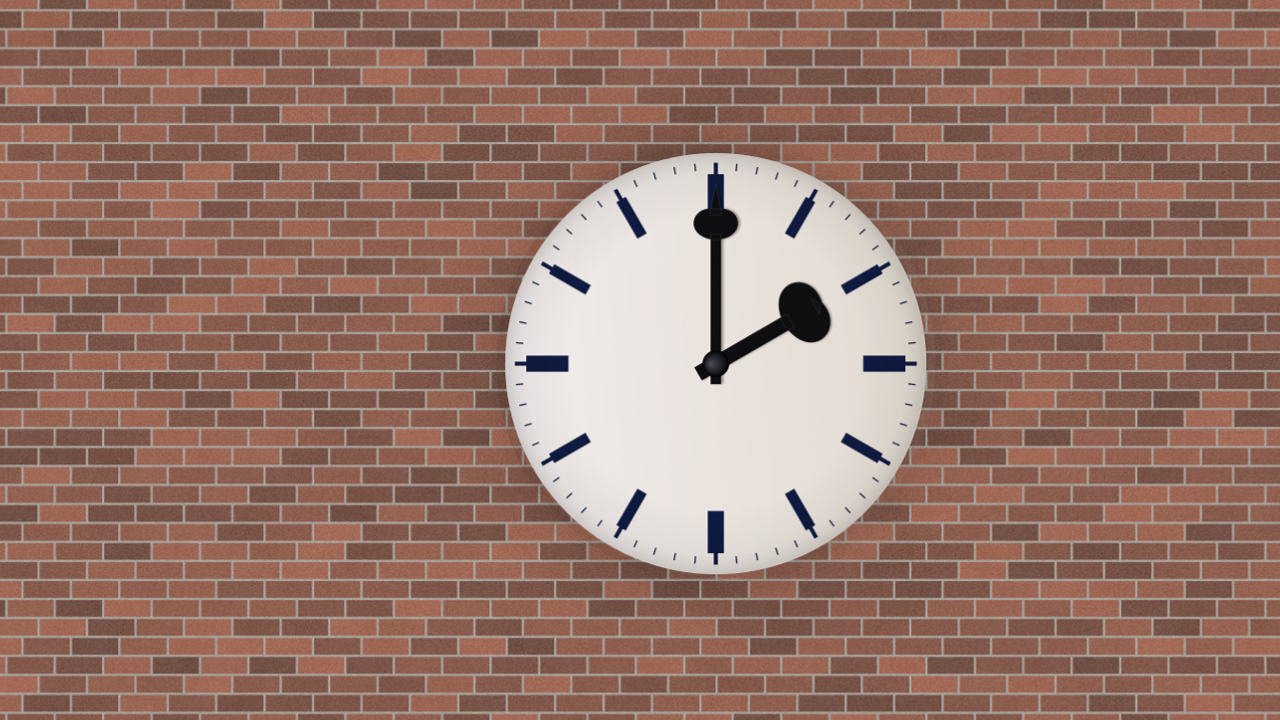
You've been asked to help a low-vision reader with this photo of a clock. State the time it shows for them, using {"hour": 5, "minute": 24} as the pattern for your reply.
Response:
{"hour": 2, "minute": 0}
